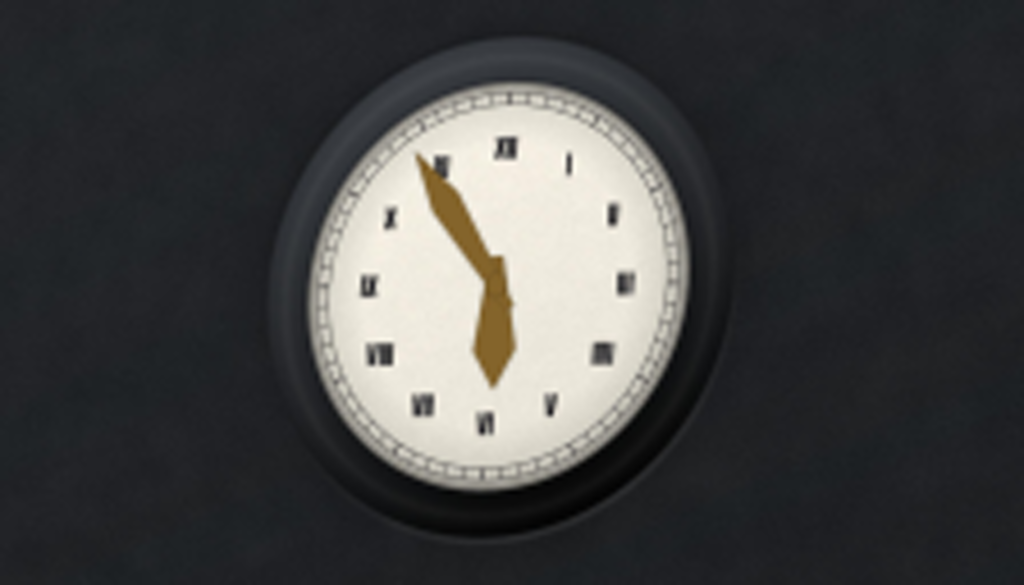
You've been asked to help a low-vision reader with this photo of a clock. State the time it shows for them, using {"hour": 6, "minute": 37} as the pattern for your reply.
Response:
{"hour": 5, "minute": 54}
